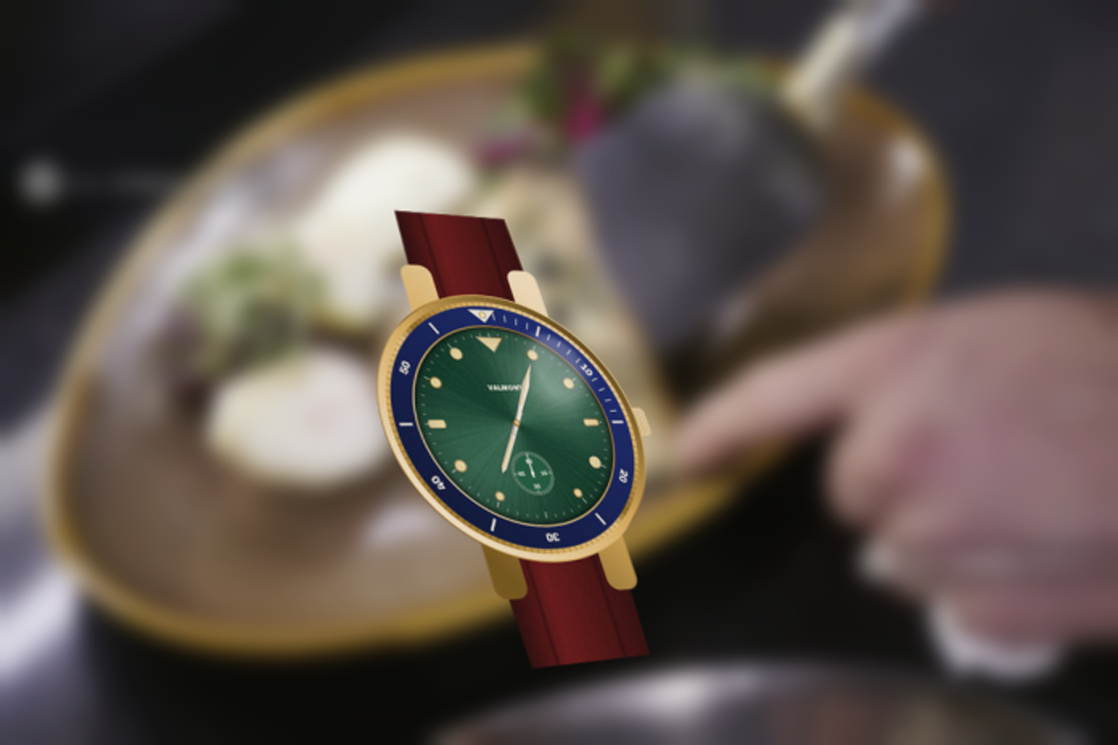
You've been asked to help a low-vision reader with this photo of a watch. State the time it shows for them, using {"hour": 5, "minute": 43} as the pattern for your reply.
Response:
{"hour": 7, "minute": 5}
